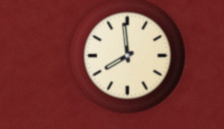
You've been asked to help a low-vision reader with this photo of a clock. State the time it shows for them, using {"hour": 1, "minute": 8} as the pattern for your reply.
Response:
{"hour": 7, "minute": 59}
